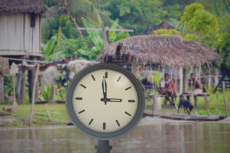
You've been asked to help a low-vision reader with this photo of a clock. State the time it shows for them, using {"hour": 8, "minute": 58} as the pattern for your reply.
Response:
{"hour": 2, "minute": 59}
